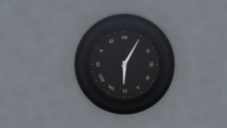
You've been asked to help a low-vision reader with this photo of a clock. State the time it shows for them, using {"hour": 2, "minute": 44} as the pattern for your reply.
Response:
{"hour": 6, "minute": 5}
